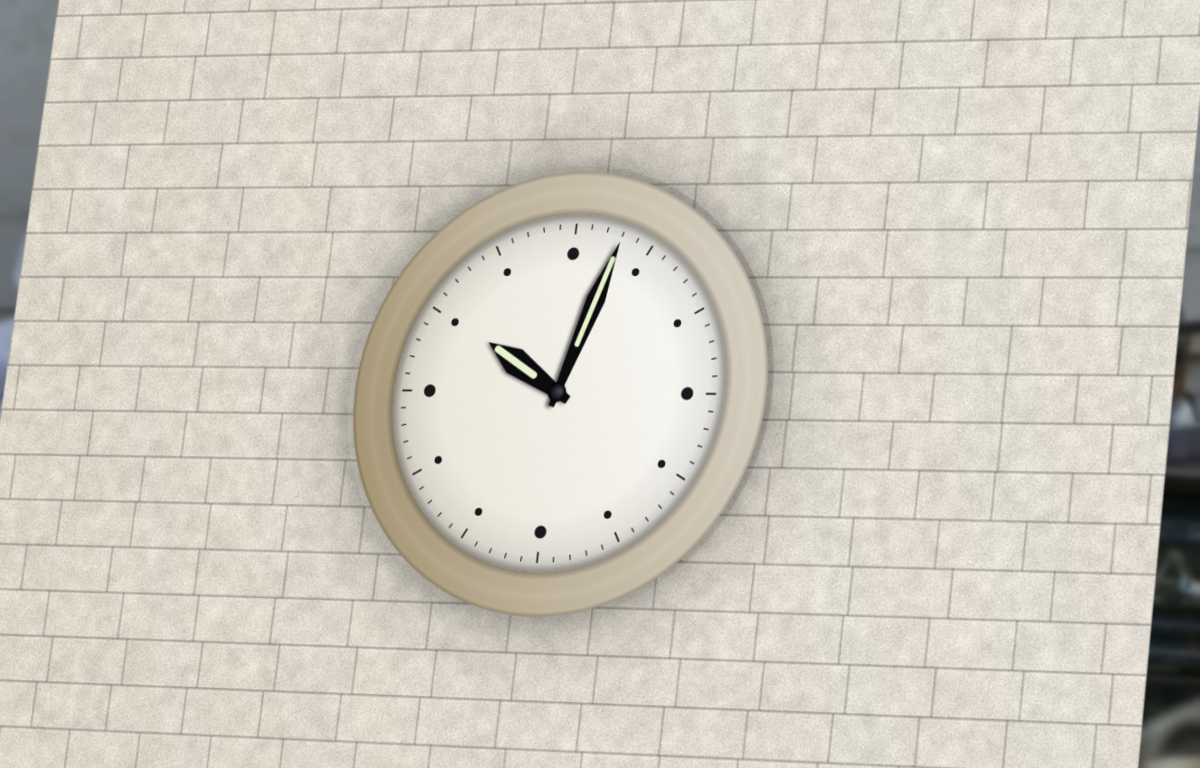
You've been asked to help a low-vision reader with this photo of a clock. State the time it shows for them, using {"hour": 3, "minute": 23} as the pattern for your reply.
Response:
{"hour": 10, "minute": 3}
